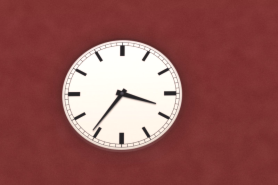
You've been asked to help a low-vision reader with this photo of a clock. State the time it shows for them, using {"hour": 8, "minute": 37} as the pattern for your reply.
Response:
{"hour": 3, "minute": 36}
